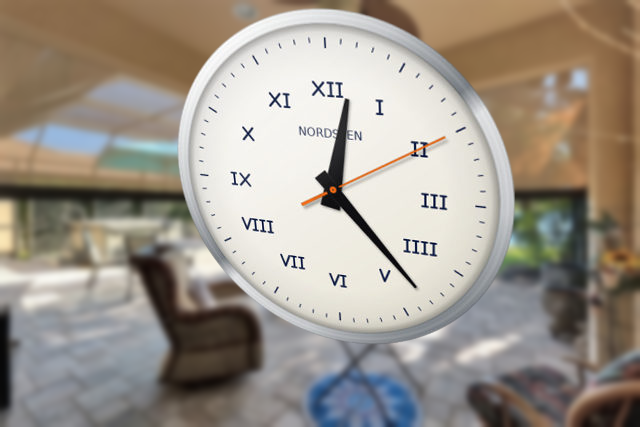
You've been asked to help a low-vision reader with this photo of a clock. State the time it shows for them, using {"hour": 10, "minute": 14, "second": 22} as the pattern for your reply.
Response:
{"hour": 12, "minute": 23, "second": 10}
